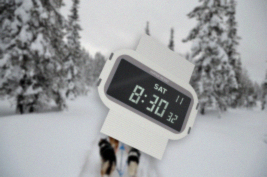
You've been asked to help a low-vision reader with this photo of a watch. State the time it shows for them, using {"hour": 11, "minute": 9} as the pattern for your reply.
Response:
{"hour": 8, "minute": 30}
